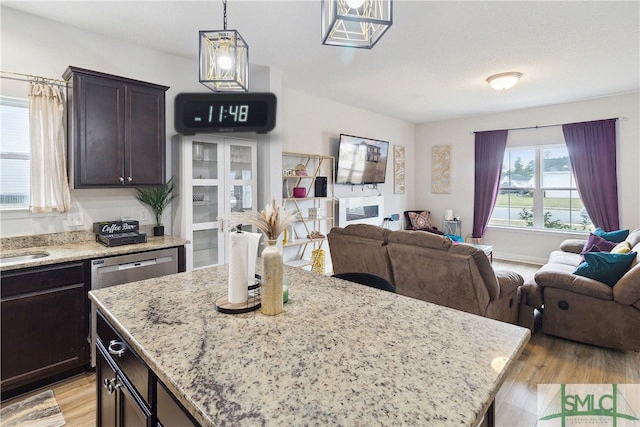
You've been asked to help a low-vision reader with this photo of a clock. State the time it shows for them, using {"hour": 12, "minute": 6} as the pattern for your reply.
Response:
{"hour": 11, "minute": 48}
